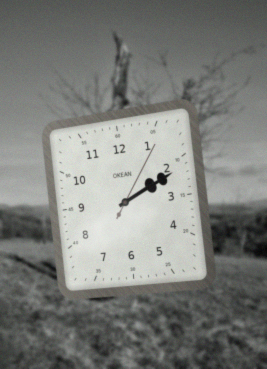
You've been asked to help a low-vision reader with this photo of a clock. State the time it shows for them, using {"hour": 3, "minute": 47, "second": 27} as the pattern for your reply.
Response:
{"hour": 2, "minute": 11, "second": 6}
